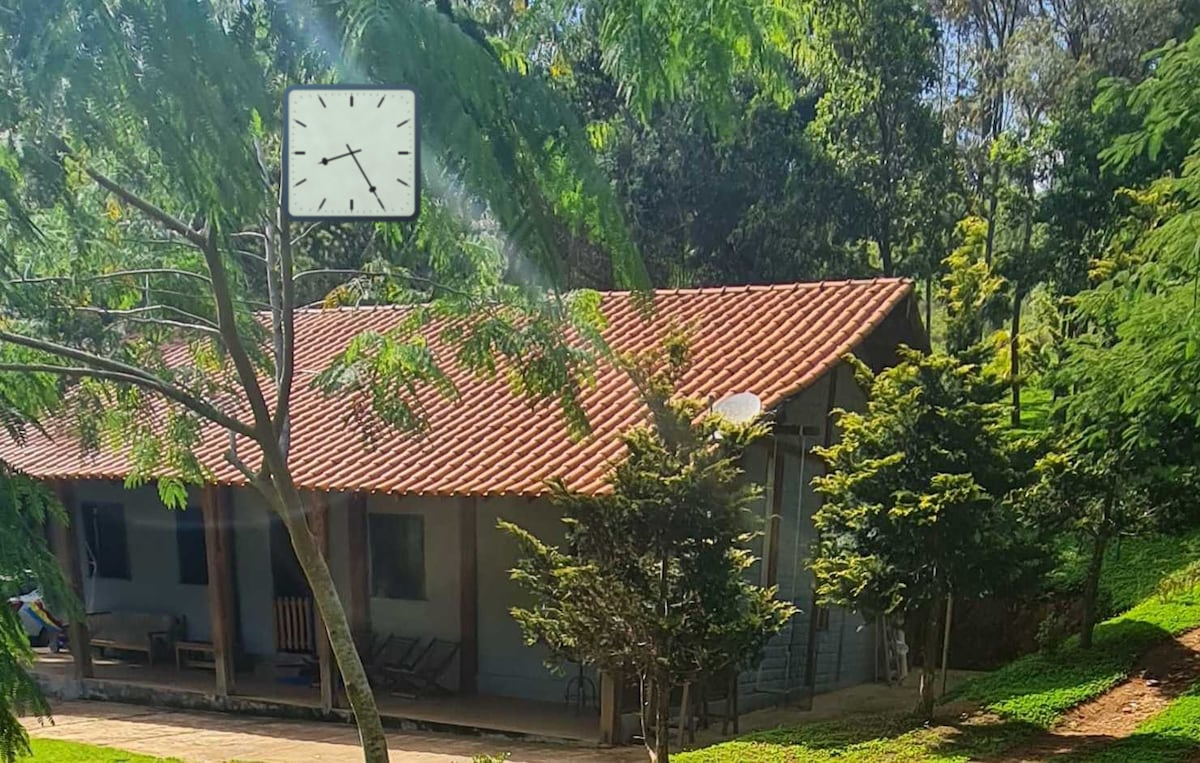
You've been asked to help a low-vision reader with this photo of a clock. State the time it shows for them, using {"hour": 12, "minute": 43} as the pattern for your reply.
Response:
{"hour": 8, "minute": 25}
